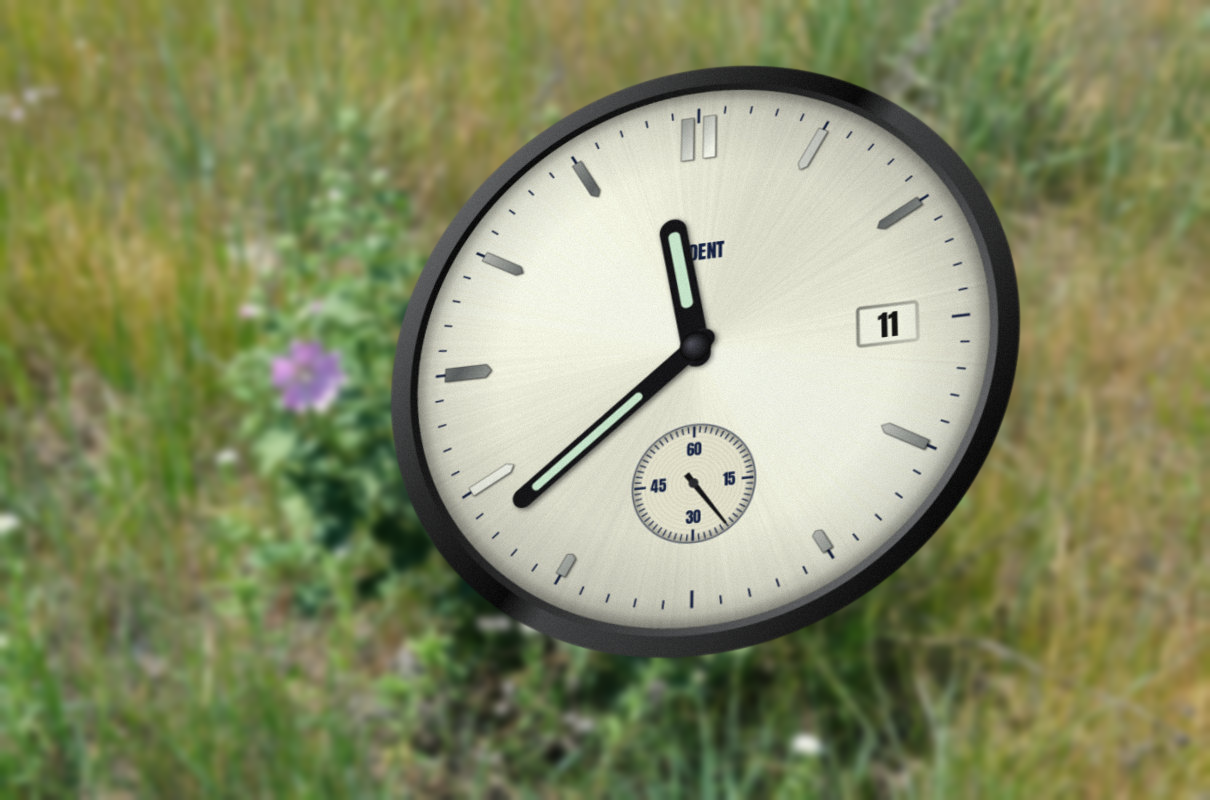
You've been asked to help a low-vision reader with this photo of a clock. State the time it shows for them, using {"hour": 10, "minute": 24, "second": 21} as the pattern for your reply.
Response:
{"hour": 11, "minute": 38, "second": 24}
